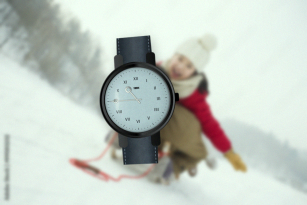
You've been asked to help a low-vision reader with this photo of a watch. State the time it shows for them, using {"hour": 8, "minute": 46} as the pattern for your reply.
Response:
{"hour": 10, "minute": 45}
